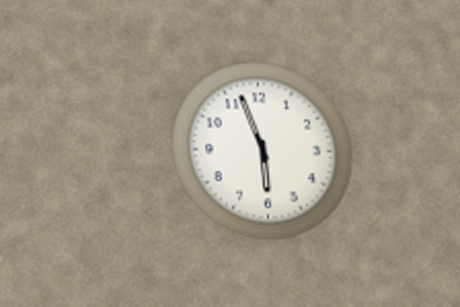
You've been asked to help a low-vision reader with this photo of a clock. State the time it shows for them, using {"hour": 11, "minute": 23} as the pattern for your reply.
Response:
{"hour": 5, "minute": 57}
